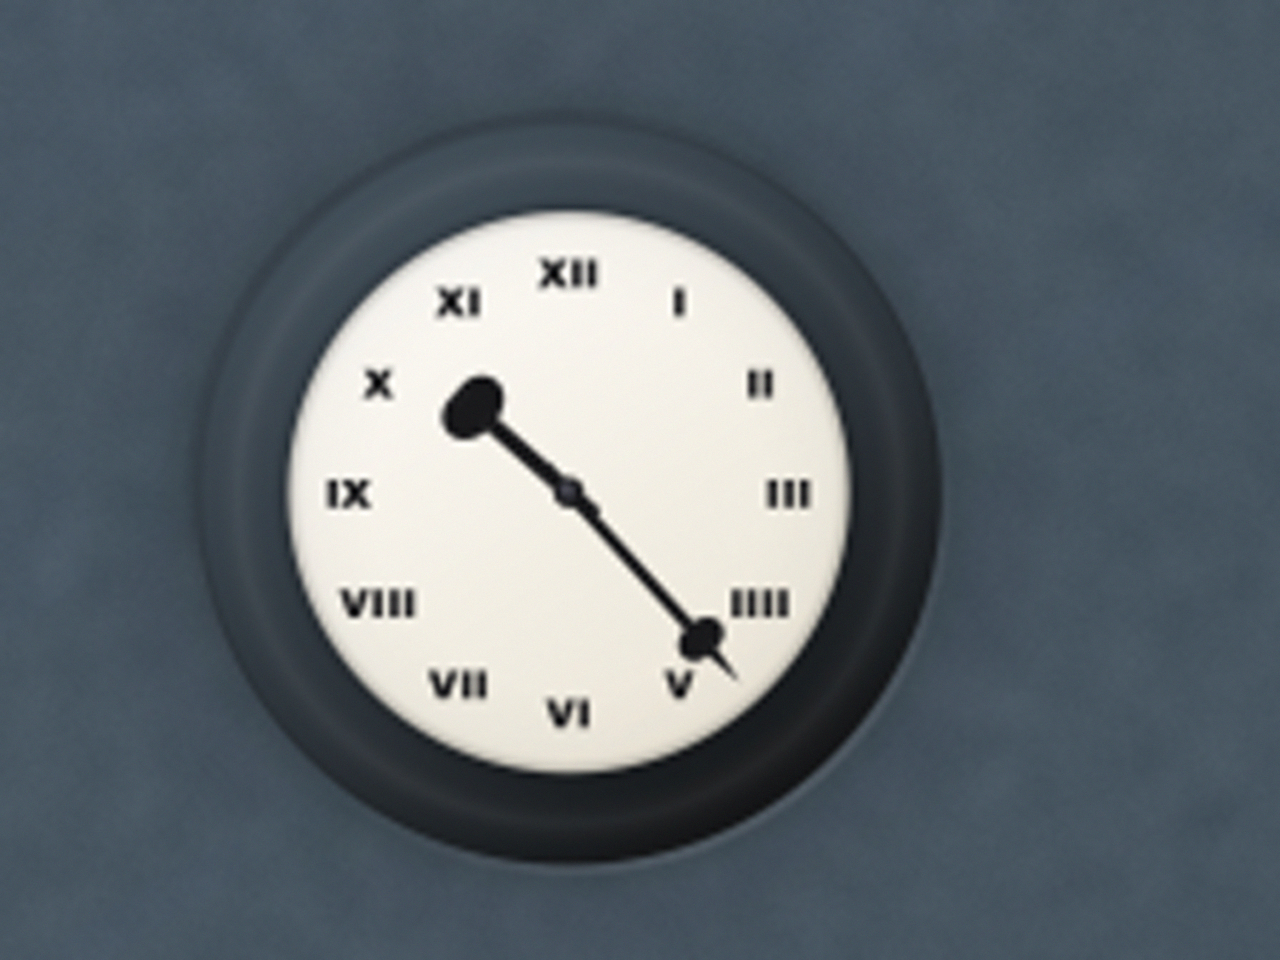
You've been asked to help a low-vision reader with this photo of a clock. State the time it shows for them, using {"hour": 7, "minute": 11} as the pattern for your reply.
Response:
{"hour": 10, "minute": 23}
